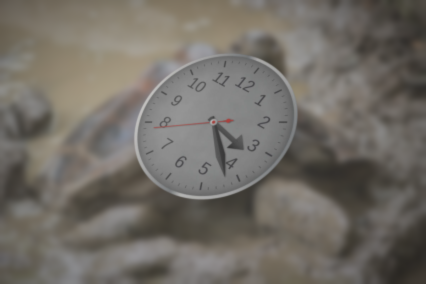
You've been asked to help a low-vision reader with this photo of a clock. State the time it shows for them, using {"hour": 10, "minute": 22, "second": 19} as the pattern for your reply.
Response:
{"hour": 3, "minute": 21, "second": 39}
